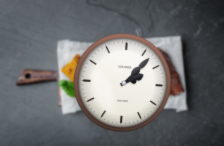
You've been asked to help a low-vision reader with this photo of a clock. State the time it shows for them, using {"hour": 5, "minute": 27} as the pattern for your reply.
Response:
{"hour": 2, "minute": 7}
